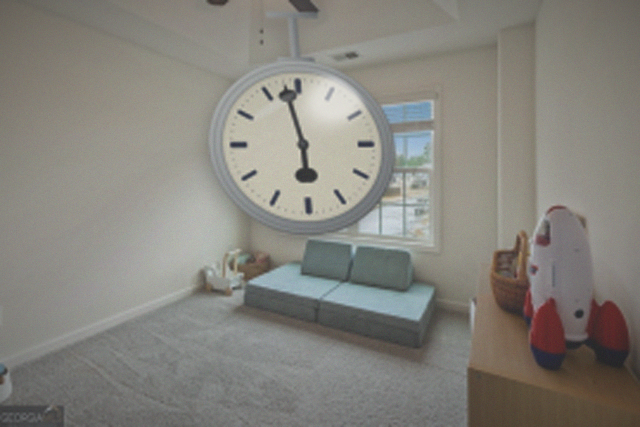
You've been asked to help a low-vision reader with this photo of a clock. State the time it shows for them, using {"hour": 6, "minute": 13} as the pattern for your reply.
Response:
{"hour": 5, "minute": 58}
